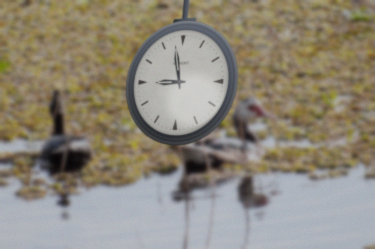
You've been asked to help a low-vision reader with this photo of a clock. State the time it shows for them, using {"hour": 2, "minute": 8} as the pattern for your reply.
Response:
{"hour": 8, "minute": 58}
